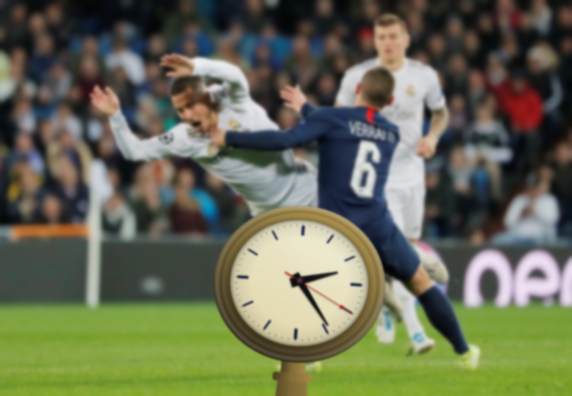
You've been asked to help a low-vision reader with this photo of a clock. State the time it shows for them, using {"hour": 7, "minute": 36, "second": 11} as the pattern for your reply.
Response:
{"hour": 2, "minute": 24, "second": 20}
